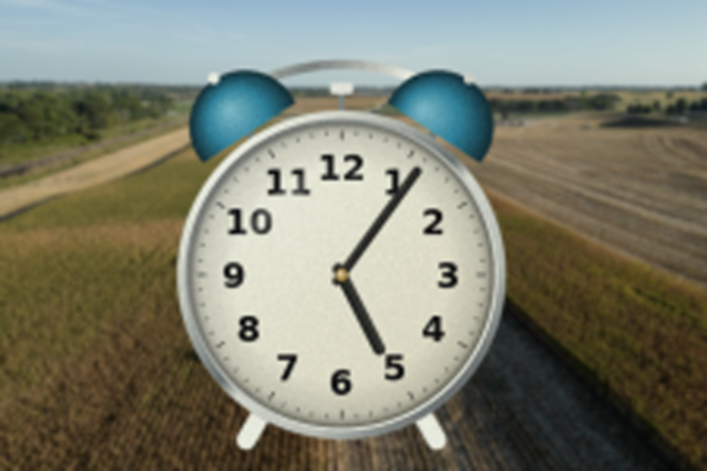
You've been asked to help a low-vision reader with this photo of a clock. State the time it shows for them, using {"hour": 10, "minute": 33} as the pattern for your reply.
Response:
{"hour": 5, "minute": 6}
